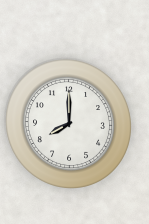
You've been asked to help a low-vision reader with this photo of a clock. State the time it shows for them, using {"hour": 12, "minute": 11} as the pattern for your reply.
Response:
{"hour": 8, "minute": 0}
